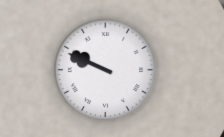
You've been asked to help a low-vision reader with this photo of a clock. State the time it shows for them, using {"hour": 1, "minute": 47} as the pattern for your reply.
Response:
{"hour": 9, "minute": 49}
